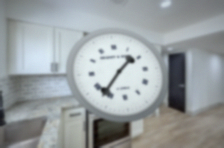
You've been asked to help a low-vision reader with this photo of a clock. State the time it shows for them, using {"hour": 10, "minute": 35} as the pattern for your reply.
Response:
{"hour": 1, "minute": 37}
